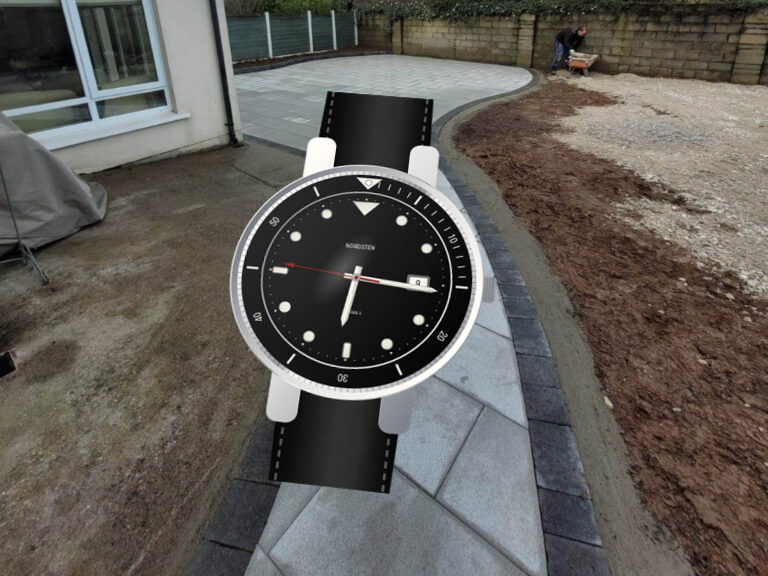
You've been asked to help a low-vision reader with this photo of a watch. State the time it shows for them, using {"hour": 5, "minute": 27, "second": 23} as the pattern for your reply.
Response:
{"hour": 6, "minute": 15, "second": 46}
